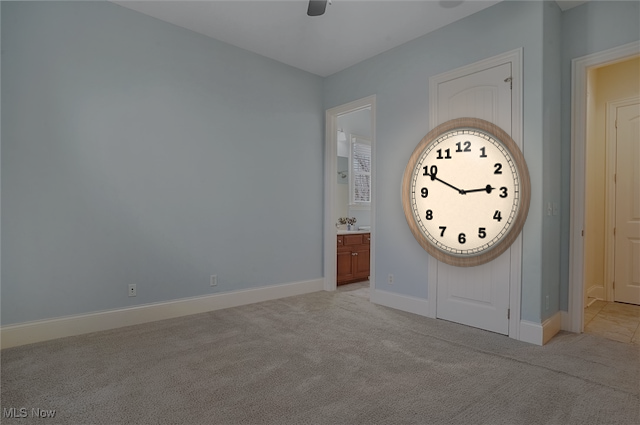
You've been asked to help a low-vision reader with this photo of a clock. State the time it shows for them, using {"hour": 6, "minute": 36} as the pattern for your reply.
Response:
{"hour": 2, "minute": 49}
